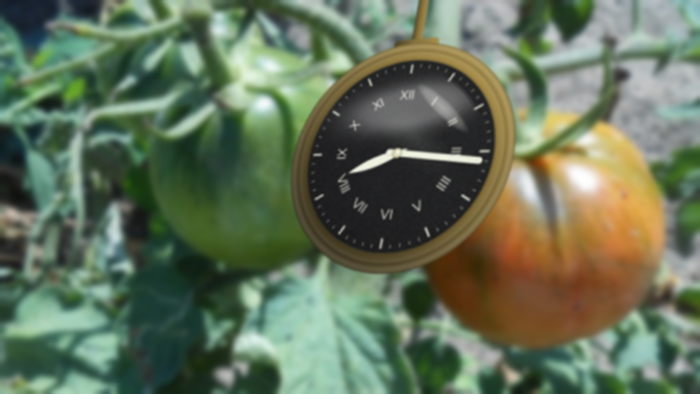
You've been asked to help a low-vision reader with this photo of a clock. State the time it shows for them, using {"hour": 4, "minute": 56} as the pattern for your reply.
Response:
{"hour": 8, "minute": 16}
